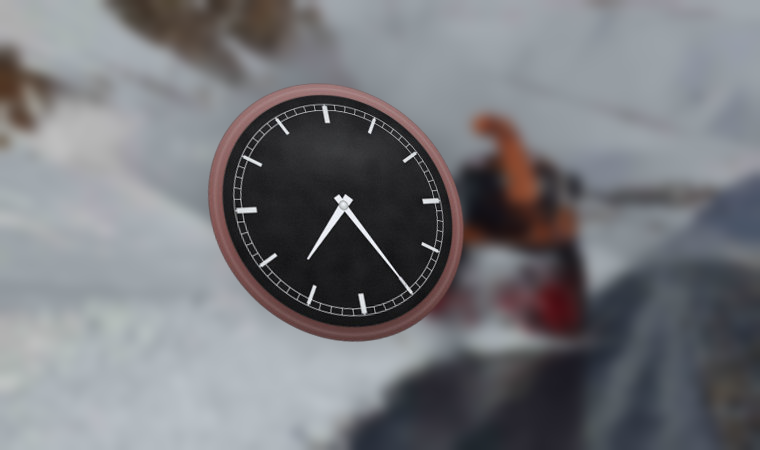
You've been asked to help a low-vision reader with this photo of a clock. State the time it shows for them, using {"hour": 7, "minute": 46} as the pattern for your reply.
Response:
{"hour": 7, "minute": 25}
